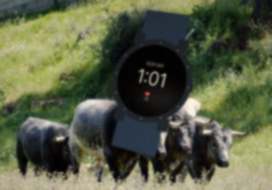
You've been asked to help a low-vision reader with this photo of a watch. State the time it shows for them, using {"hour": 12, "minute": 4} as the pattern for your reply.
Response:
{"hour": 1, "minute": 1}
